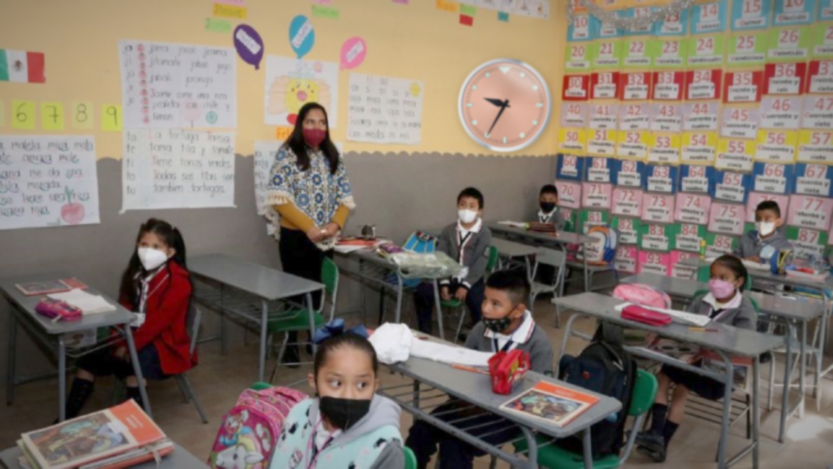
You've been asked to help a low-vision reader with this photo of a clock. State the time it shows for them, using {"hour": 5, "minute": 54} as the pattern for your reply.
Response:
{"hour": 9, "minute": 35}
